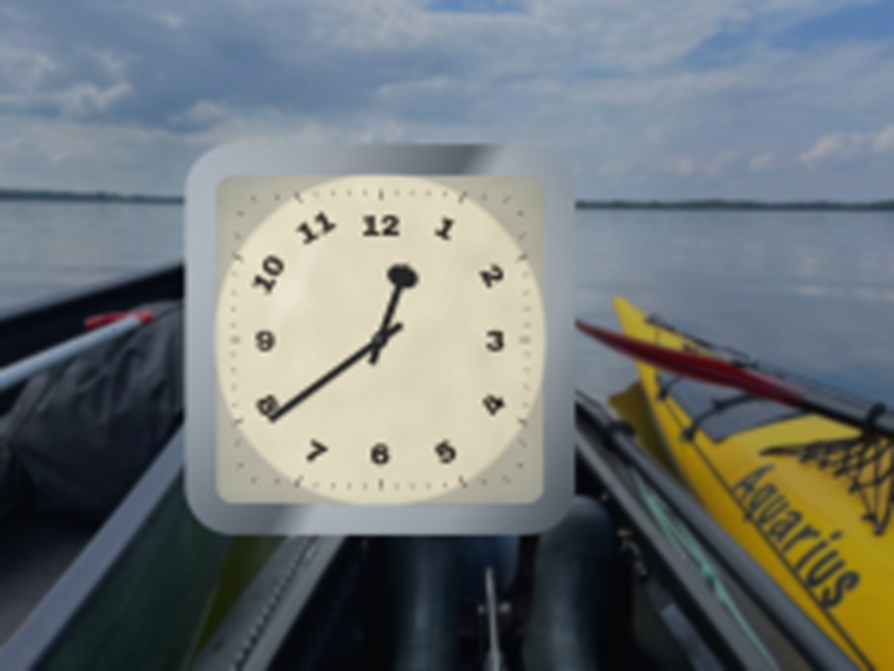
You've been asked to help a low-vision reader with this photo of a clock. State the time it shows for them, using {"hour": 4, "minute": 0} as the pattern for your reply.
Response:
{"hour": 12, "minute": 39}
